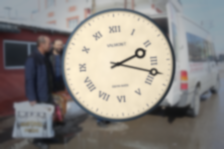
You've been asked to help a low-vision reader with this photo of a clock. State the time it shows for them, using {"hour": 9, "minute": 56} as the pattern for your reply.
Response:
{"hour": 2, "minute": 18}
